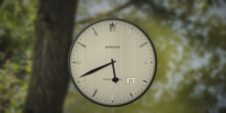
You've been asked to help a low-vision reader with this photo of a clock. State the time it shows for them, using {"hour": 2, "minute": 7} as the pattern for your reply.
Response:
{"hour": 5, "minute": 41}
